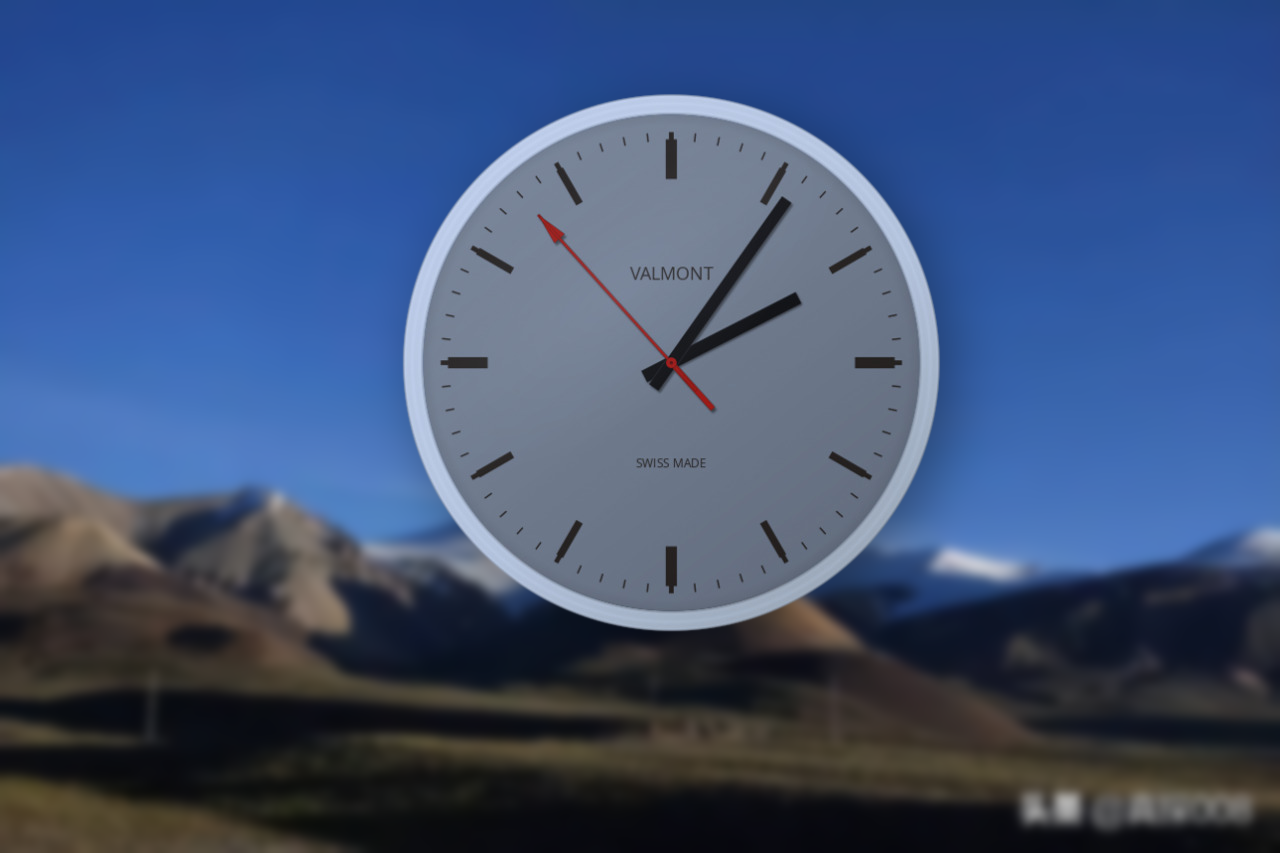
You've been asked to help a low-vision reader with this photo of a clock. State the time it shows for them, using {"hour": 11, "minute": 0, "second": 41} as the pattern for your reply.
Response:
{"hour": 2, "minute": 5, "second": 53}
